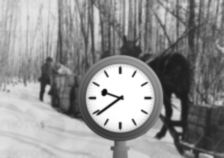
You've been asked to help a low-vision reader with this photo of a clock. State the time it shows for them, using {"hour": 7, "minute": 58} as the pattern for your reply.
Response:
{"hour": 9, "minute": 39}
